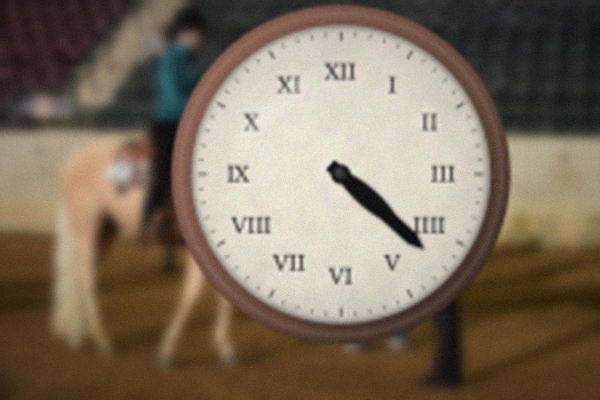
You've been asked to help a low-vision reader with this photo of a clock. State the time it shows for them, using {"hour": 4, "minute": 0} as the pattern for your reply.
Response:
{"hour": 4, "minute": 22}
